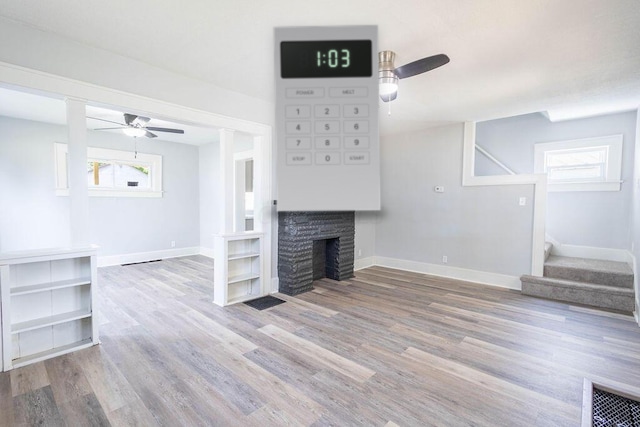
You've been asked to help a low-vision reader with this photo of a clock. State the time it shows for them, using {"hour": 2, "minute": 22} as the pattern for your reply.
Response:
{"hour": 1, "minute": 3}
